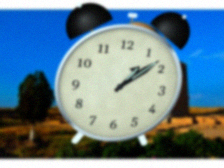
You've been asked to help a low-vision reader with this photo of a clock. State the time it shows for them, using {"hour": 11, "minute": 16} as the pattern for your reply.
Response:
{"hour": 1, "minute": 8}
